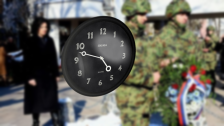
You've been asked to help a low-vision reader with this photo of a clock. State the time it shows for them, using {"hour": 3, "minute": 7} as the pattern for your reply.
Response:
{"hour": 4, "minute": 48}
